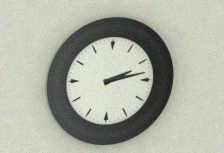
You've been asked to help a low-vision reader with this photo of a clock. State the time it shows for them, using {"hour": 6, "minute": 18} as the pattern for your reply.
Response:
{"hour": 2, "minute": 13}
